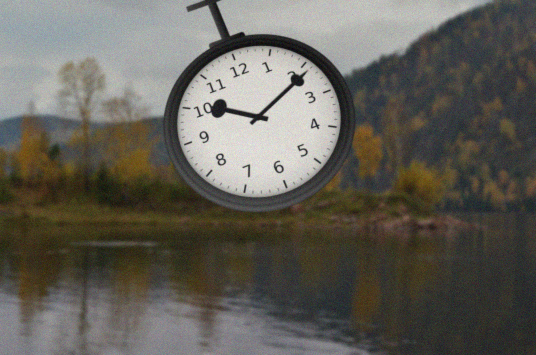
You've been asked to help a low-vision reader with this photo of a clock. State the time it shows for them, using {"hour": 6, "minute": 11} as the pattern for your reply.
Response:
{"hour": 10, "minute": 11}
